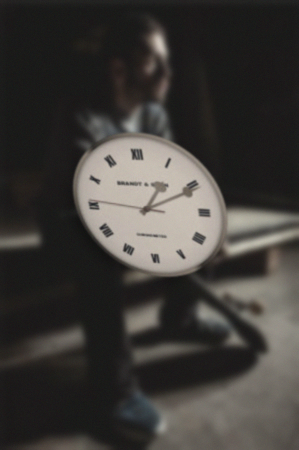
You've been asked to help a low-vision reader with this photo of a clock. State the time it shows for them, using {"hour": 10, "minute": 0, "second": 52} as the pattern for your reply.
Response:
{"hour": 1, "minute": 10, "second": 46}
